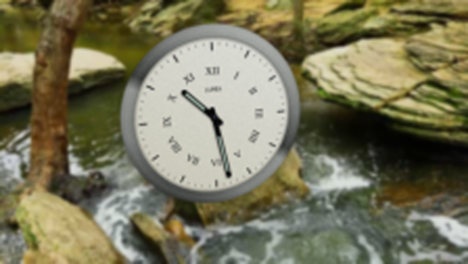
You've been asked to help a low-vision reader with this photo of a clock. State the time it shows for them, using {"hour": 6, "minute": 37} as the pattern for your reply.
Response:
{"hour": 10, "minute": 28}
